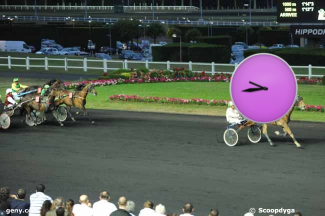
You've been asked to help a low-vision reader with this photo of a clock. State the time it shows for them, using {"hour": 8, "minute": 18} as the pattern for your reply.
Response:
{"hour": 9, "minute": 44}
